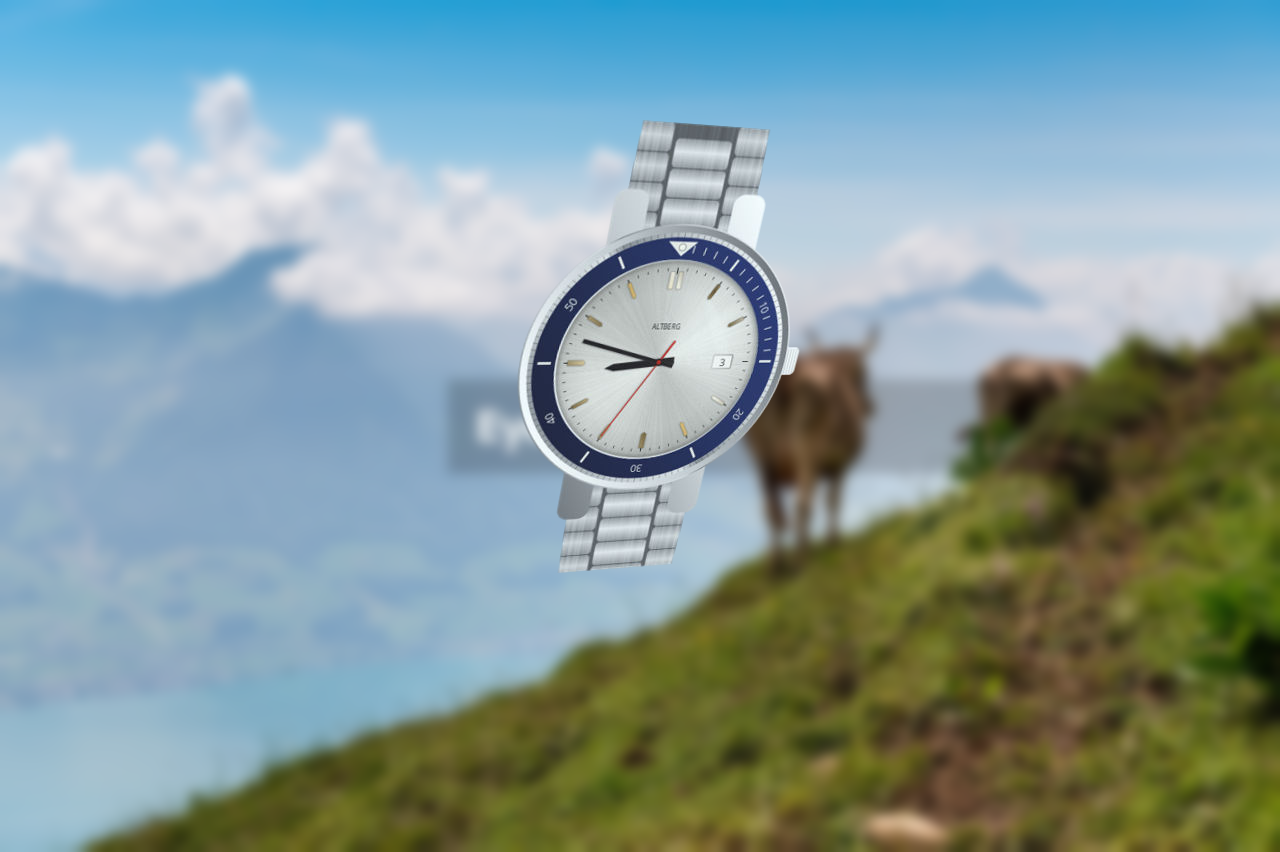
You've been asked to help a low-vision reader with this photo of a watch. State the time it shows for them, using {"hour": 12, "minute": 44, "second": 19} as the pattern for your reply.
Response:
{"hour": 8, "minute": 47, "second": 35}
